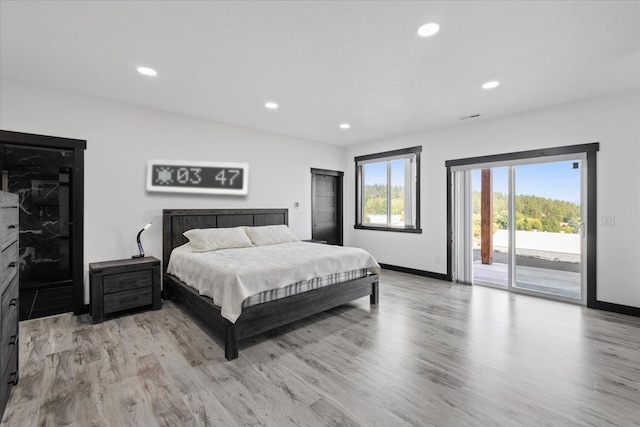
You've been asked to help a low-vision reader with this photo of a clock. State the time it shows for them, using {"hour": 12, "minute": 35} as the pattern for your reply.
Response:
{"hour": 3, "minute": 47}
